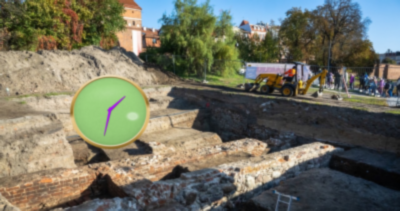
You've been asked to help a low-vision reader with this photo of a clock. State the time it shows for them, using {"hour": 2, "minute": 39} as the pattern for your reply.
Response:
{"hour": 1, "minute": 32}
